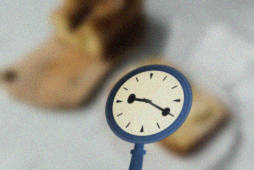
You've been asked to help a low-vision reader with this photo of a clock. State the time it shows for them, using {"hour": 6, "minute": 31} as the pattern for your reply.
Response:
{"hour": 9, "minute": 20}
